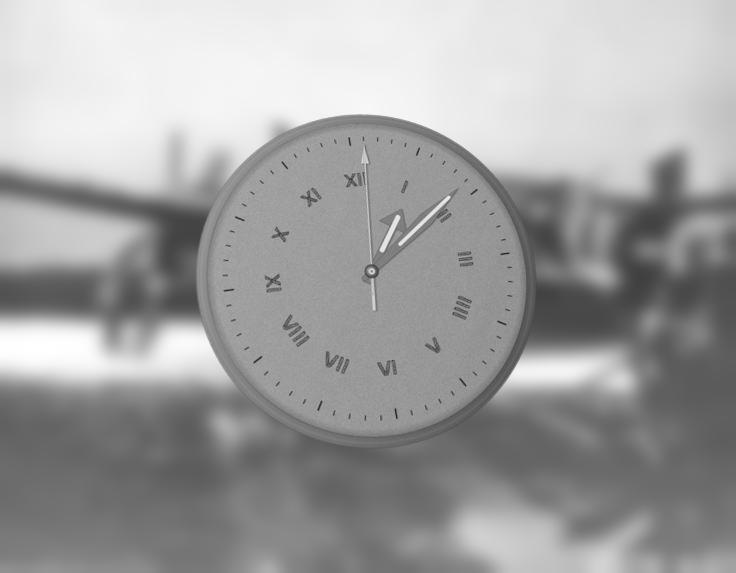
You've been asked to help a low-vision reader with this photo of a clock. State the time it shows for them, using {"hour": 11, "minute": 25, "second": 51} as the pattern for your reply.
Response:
{"hour": 1, "minute": 9, "second": 1}
